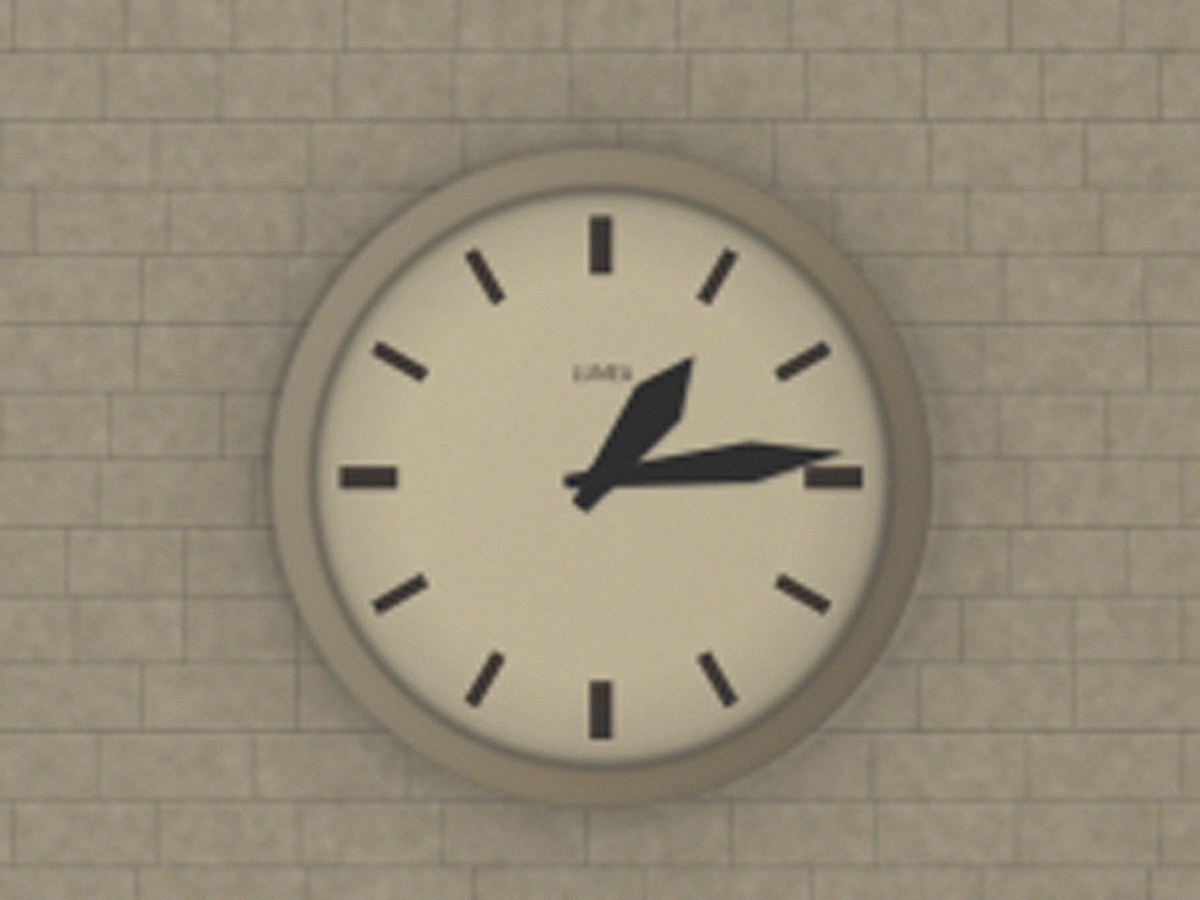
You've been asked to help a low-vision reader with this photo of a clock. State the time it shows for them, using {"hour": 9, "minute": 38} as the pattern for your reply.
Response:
{"hour": 1, "minute": 14}
